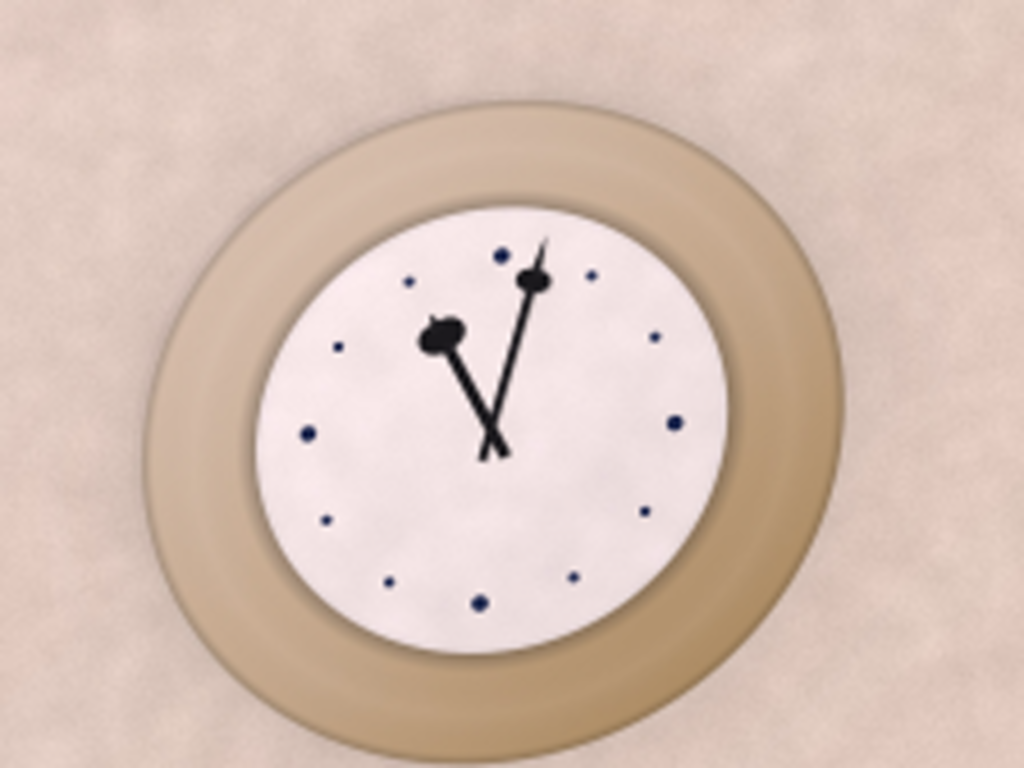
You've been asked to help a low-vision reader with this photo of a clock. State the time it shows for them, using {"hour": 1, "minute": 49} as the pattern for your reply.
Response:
{"hour": 11, "minute": 2}
